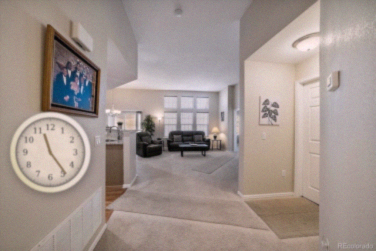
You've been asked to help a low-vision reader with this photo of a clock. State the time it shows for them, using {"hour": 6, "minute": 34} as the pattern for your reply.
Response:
{"hour": 11, "minute": 24}
